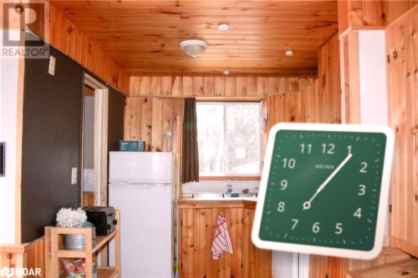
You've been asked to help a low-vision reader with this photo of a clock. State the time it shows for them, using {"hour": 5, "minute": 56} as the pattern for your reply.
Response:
{"hour": 7, "minute": 6}
